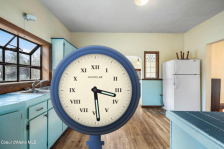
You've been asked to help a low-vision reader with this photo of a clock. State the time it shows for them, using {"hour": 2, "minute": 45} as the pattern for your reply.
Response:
{"hour": 3, "minute": 29}
